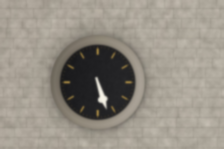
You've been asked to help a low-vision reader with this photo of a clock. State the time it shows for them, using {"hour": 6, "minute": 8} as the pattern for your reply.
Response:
{"hour": 5, "minute": 27}
